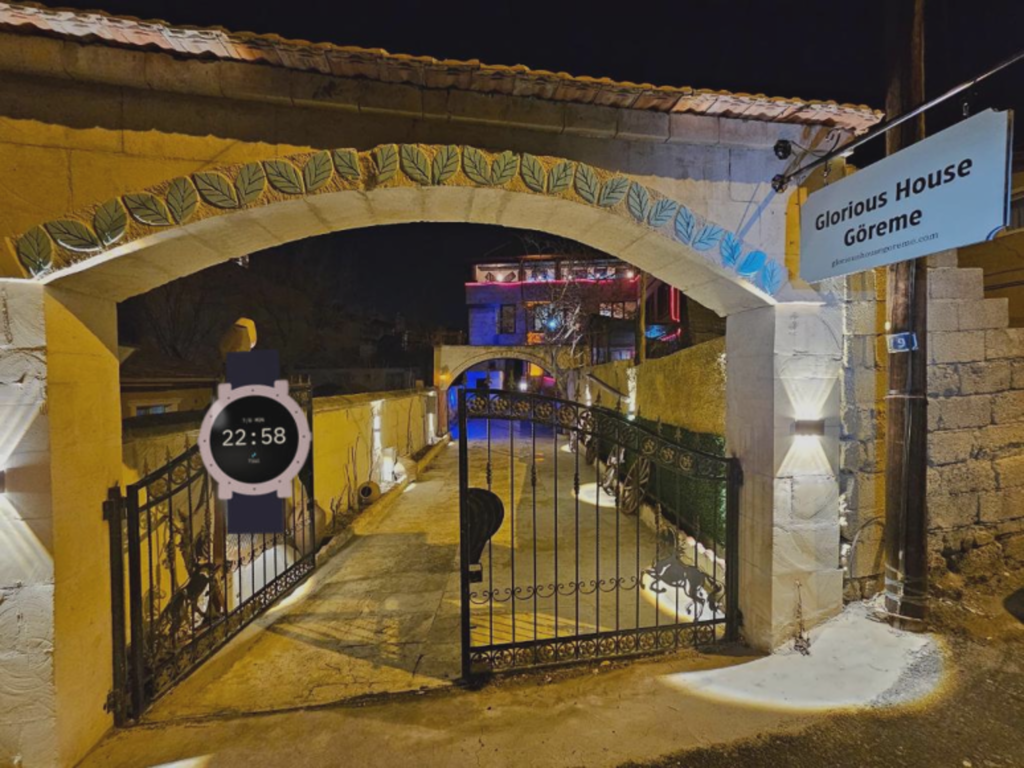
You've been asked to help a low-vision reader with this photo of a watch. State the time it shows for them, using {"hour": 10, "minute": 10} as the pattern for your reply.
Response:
{"hour": 22, "minute": 58}
